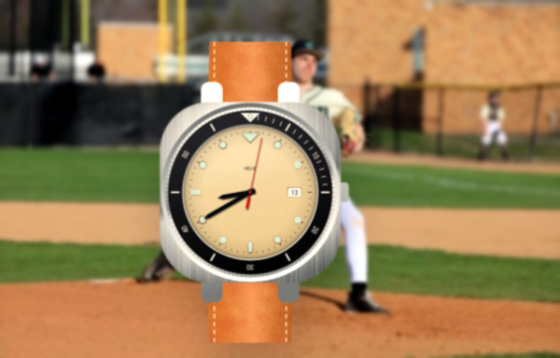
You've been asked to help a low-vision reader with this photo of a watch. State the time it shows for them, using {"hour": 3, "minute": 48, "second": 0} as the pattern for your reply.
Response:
{"hour": 8, "minute": 40, "second": 2}
